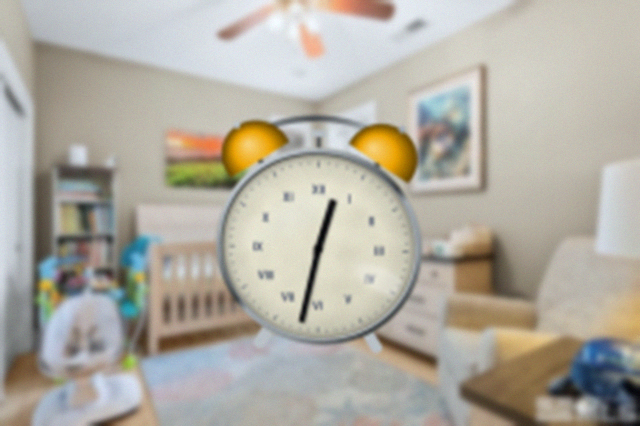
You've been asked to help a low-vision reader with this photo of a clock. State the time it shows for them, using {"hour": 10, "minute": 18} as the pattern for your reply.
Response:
{"hour": 12, "minute": 32}
